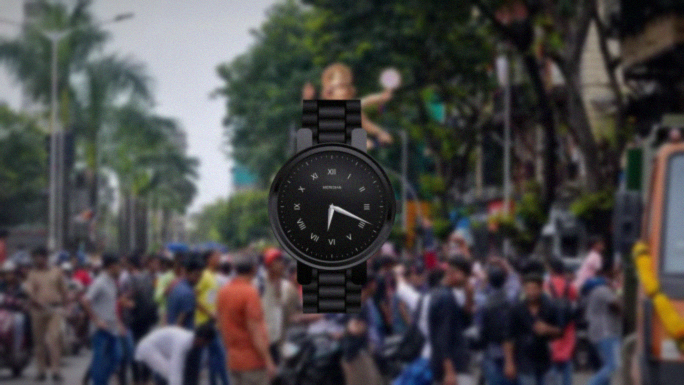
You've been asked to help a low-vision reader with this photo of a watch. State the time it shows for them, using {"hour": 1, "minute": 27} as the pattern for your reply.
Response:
{"hour": 6, "minute": 19}
